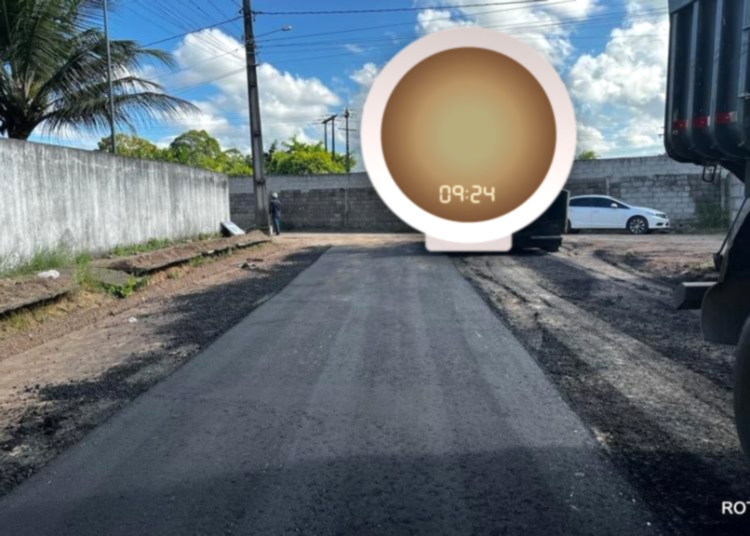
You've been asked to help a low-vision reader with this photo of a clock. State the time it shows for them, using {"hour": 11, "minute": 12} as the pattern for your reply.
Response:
{"hour": 9, "minute": 24}
